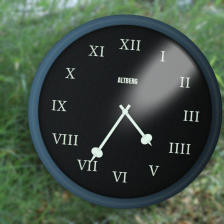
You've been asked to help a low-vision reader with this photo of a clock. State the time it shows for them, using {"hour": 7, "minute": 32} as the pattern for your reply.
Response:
{"hour": 4, "minute": 35}
